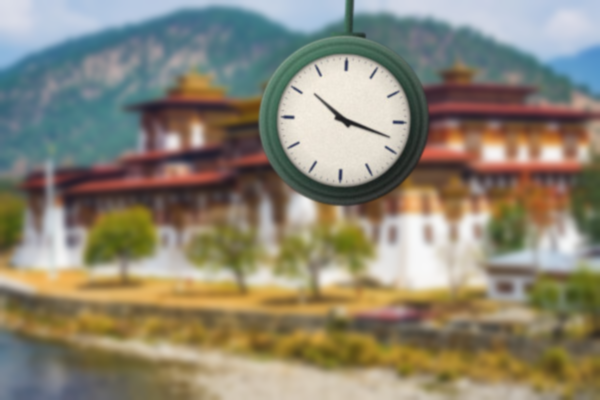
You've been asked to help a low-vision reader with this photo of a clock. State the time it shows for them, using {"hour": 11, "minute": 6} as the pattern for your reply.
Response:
{"hour": 10, "minute": 18}
